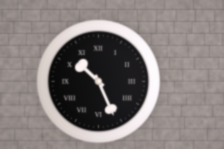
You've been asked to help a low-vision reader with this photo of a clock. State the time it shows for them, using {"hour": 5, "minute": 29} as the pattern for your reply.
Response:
{"hour": 10, "minute": 26}
